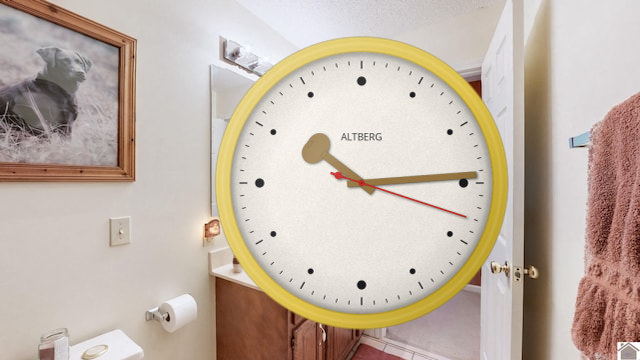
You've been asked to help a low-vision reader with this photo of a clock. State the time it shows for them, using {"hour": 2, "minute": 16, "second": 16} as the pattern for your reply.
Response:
{"hour": 10, "minute": 14, "second": 18}
